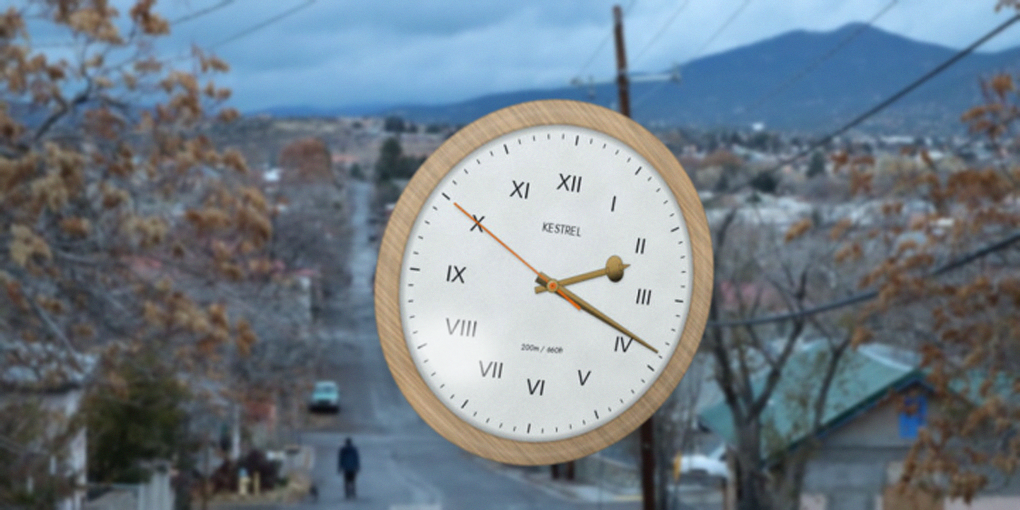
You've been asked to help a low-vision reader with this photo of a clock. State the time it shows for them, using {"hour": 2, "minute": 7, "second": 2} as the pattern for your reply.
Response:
{"hour": 2, "minute": 18, "second": 50}
